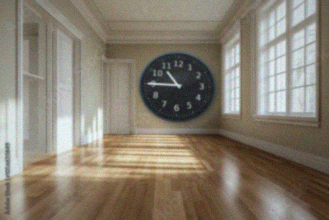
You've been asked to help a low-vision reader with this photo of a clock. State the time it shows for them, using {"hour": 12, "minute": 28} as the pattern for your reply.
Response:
{"hour": 10, "minute": 45}
